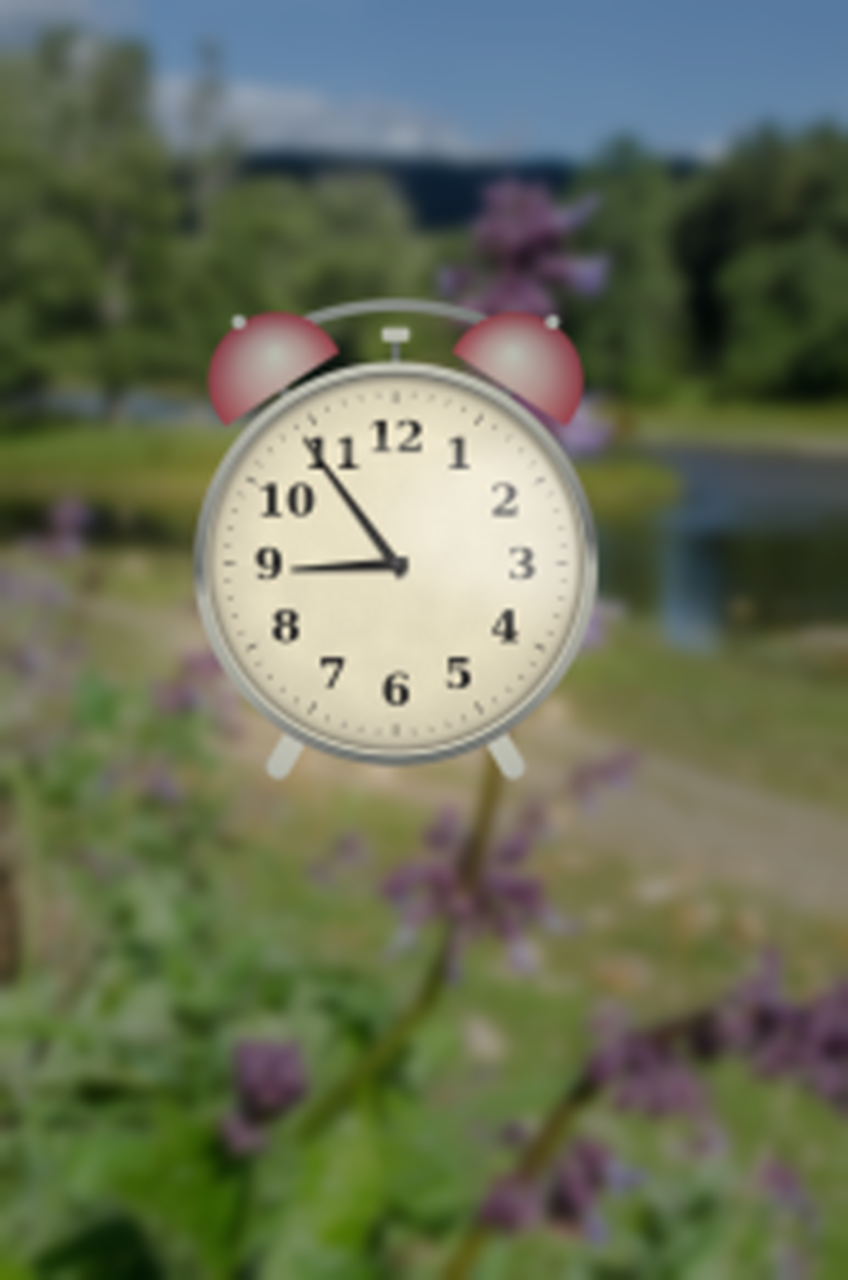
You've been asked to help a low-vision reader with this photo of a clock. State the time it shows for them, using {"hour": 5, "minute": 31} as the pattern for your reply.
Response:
{"hour": 8, "minute": 54}
